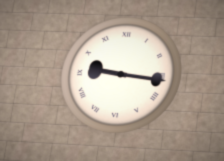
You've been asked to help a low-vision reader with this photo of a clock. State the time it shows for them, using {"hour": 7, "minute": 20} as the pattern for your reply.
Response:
{"hour": 9, "minute": 16}
